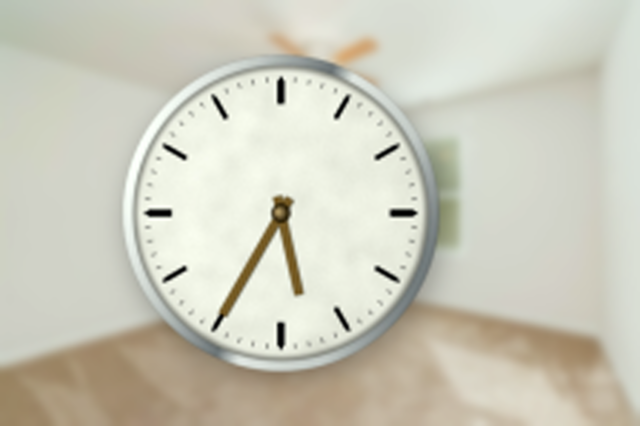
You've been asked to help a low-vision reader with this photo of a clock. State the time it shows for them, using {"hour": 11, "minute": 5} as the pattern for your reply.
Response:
{"hour": 5, "minute": 35}
